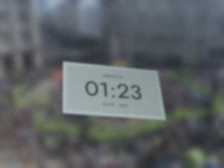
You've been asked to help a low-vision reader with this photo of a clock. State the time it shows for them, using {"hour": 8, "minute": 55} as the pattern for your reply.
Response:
{"hour": 1, "minute": 23}
